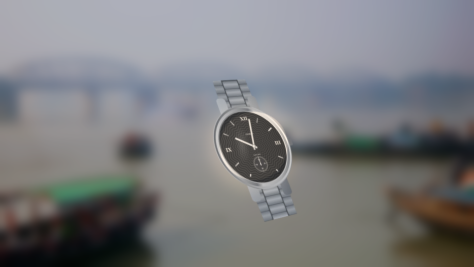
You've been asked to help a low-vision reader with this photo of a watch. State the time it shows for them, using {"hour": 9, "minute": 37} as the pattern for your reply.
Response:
{"hour": 10, "minute": 2}
